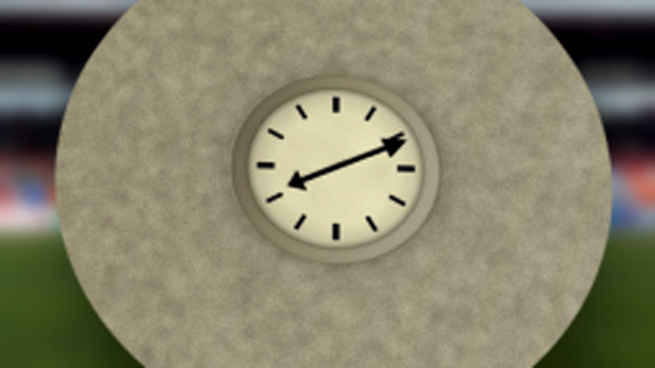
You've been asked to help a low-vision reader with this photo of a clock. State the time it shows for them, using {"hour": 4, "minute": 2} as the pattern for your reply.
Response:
{"hour": 8, "minute": 11}
